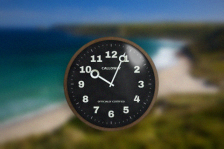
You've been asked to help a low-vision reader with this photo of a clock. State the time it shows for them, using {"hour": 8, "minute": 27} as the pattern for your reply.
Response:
{"hour": 10, "minute": 4}
